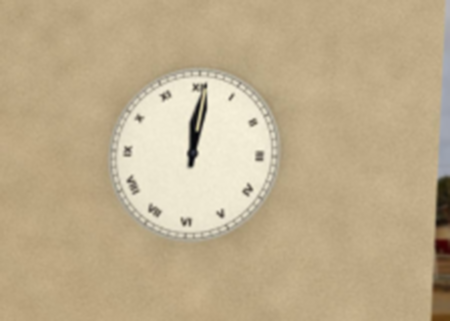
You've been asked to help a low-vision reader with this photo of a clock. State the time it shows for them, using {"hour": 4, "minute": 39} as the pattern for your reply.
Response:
{"hour": 12, "minute": 1}
